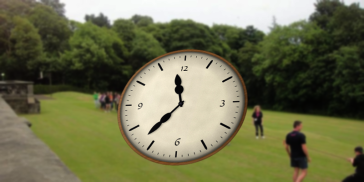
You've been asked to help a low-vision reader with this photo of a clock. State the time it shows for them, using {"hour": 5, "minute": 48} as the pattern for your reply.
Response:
{"hour": 11, "minute": 37}
